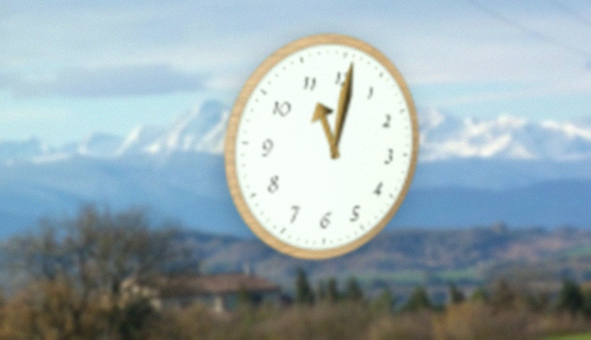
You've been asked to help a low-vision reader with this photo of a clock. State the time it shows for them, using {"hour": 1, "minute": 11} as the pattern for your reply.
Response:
{"hour": 11, "minute": 1}
